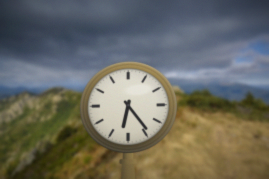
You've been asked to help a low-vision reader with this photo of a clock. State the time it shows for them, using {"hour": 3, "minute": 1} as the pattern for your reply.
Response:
{"hour": 6, "minute": 24}
